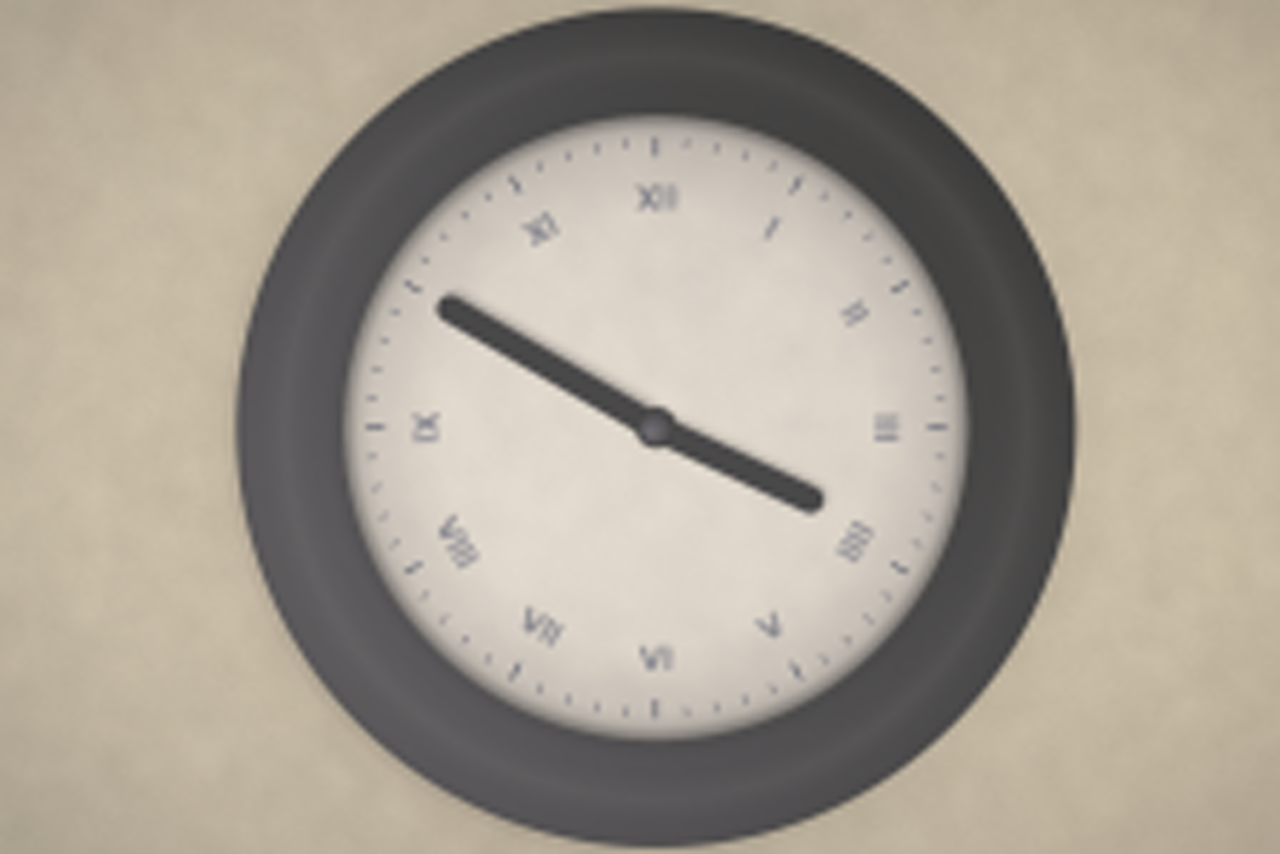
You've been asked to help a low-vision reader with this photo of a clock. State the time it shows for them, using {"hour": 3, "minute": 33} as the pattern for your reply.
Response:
{"hour": 3, "minute": 50}
